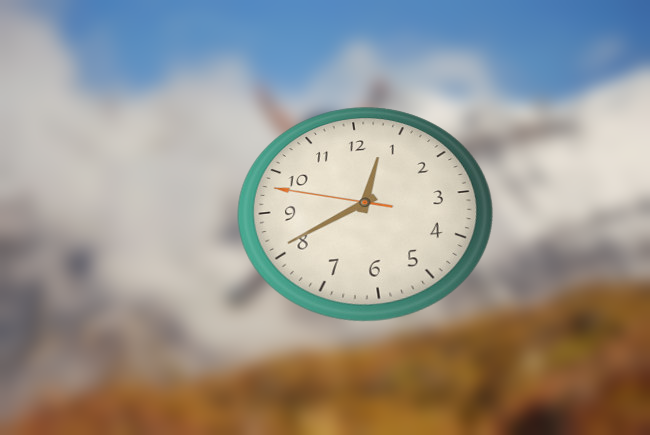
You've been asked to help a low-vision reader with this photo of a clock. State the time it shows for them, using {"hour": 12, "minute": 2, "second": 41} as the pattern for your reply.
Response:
{"hour": 12, "minute": 40, "second": 48}
